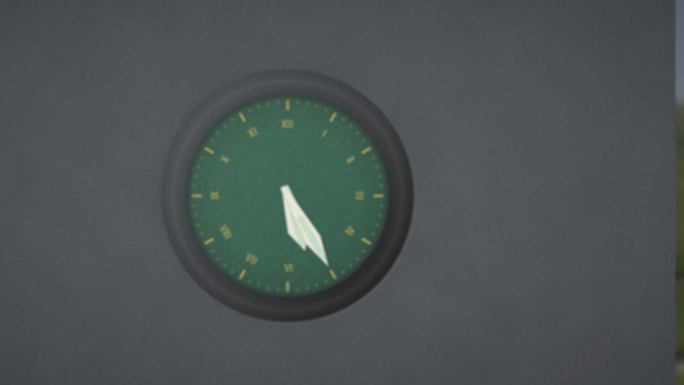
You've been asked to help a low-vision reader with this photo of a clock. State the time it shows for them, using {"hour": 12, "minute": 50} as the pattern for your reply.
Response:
{"hour": 5, "minute": 25}
